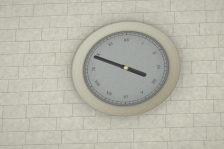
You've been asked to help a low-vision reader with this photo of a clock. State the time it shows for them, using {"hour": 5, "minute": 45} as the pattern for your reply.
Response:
{"hour": 3, "minute": 49}
